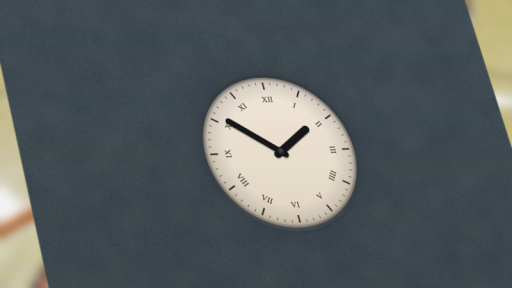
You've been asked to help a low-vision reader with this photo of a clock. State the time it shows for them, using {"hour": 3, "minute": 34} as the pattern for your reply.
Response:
{"hour": 1, "minute": 51}
